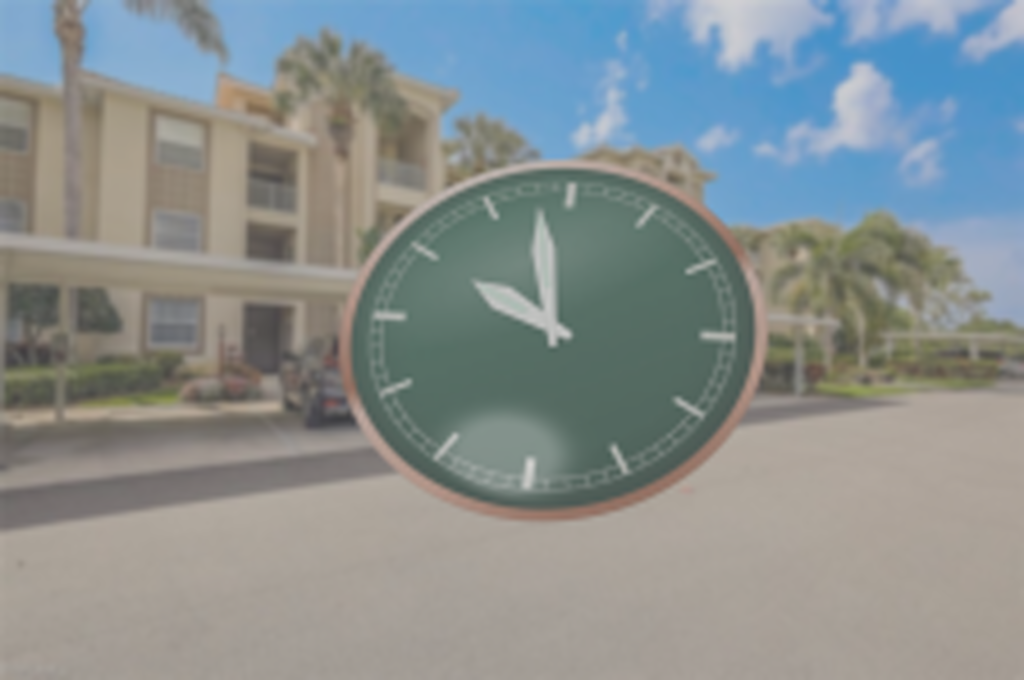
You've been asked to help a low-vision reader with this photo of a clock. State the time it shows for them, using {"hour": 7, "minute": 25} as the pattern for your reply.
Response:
{"hour": 9, "minute": 58}
